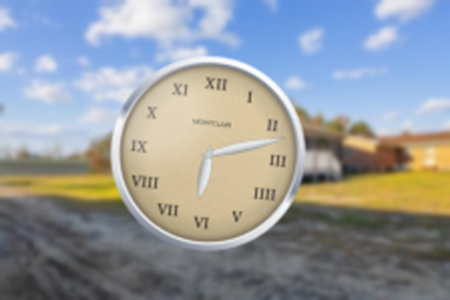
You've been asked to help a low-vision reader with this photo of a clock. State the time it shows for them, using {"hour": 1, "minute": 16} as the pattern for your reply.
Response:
{"hour": 6, "minute": 12}
